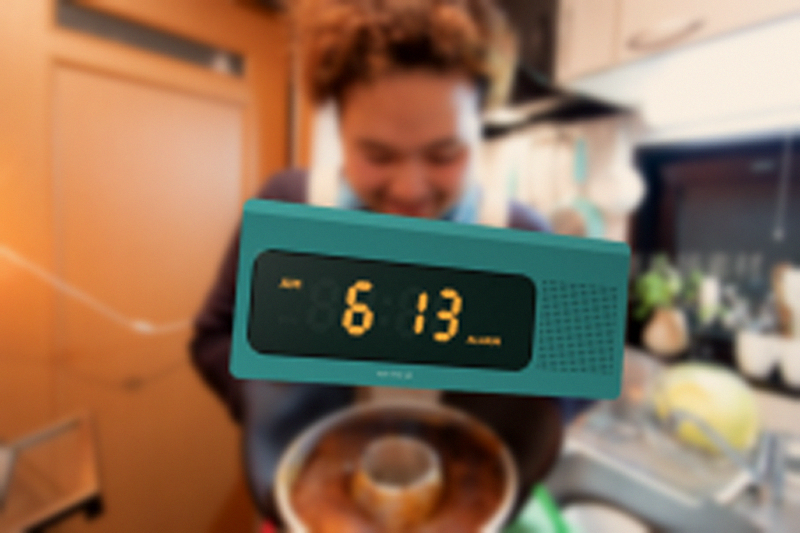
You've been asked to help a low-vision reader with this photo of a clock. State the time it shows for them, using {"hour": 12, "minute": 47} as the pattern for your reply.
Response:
{"hour": 6, "minute": 13}
